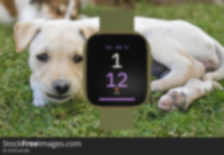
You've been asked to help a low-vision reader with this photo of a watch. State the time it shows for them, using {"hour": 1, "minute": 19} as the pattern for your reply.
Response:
{"hour": 1, "minute": 12}
